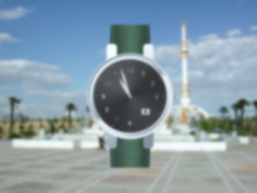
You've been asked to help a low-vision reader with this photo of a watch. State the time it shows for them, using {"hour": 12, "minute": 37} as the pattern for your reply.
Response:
{"hour": 10, "minute": 57}
